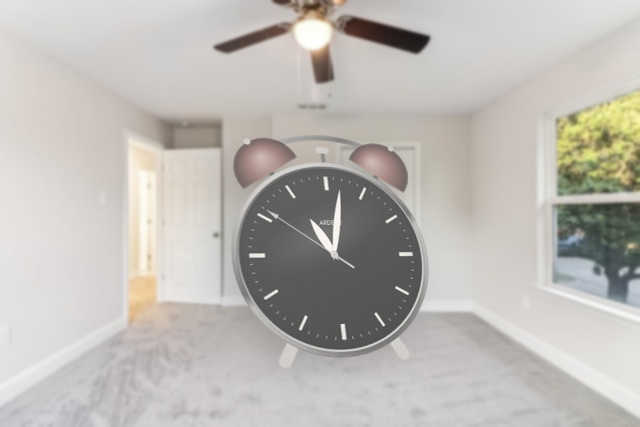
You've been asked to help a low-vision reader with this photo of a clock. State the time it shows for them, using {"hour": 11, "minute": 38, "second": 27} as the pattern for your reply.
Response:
{"hour": 11, "minute": 1, "second": 51}
